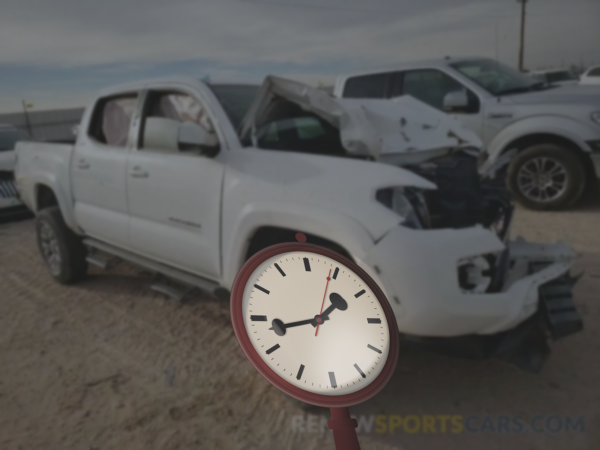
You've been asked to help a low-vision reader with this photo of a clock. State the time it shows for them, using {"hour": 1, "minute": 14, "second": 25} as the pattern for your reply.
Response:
{"hour": 1, "minute": 43, "second": 4}
